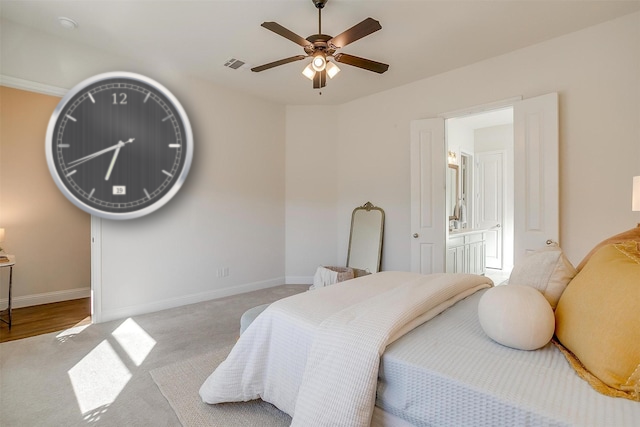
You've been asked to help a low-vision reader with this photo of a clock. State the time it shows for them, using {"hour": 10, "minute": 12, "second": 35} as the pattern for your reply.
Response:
{"hour": 6, "minute": 41, "second": 41}
